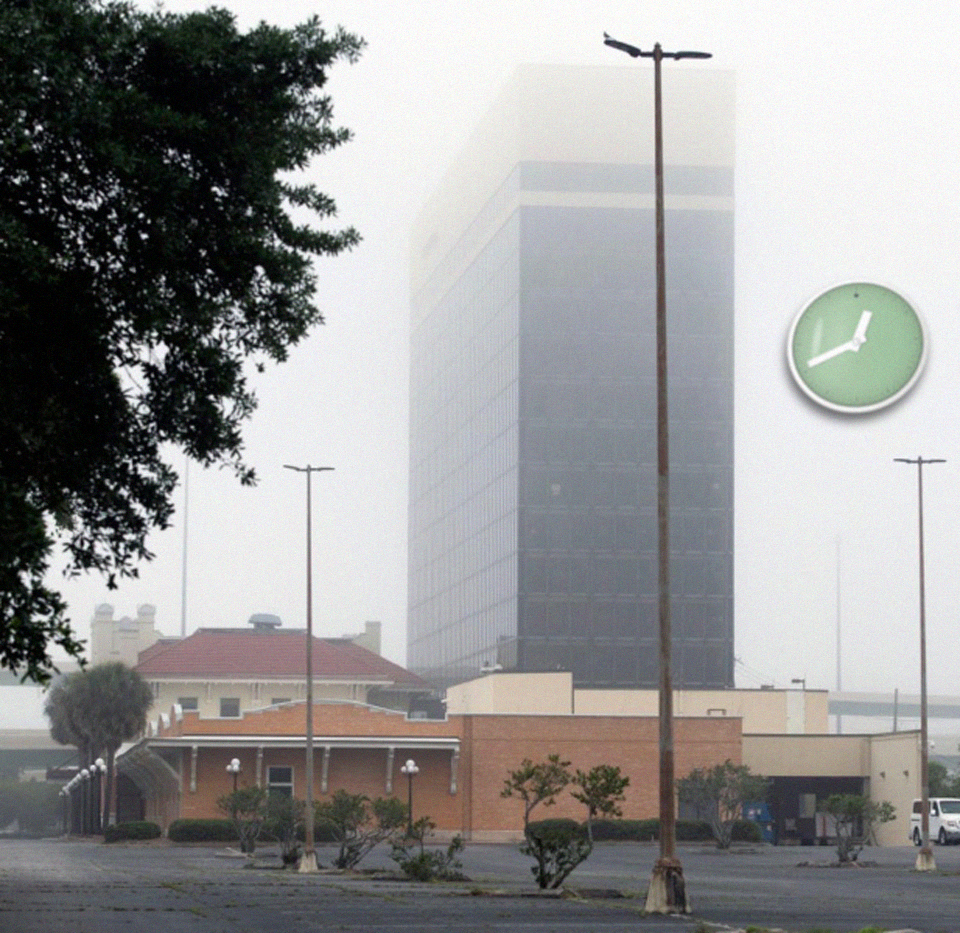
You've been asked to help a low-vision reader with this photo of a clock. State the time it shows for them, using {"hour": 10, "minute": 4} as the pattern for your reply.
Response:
{"hour": 12, "minute": 41}
